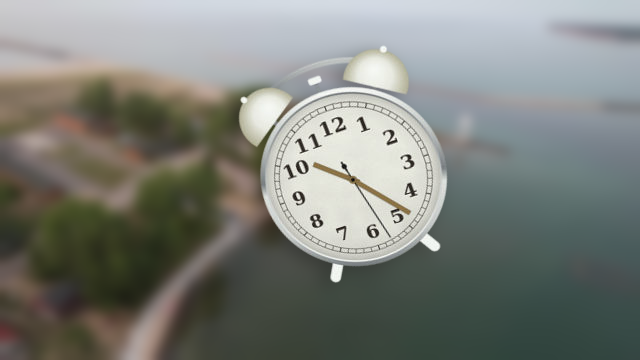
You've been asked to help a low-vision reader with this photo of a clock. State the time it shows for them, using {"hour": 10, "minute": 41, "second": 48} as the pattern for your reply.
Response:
{"hour": 10, "minute": 23, "second": 28}
